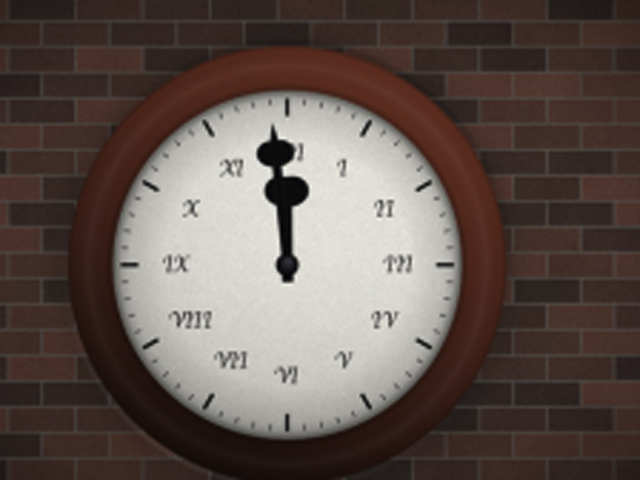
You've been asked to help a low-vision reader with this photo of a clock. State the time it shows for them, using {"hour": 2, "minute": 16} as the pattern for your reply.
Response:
{"hour": 11, "minute": 59}
